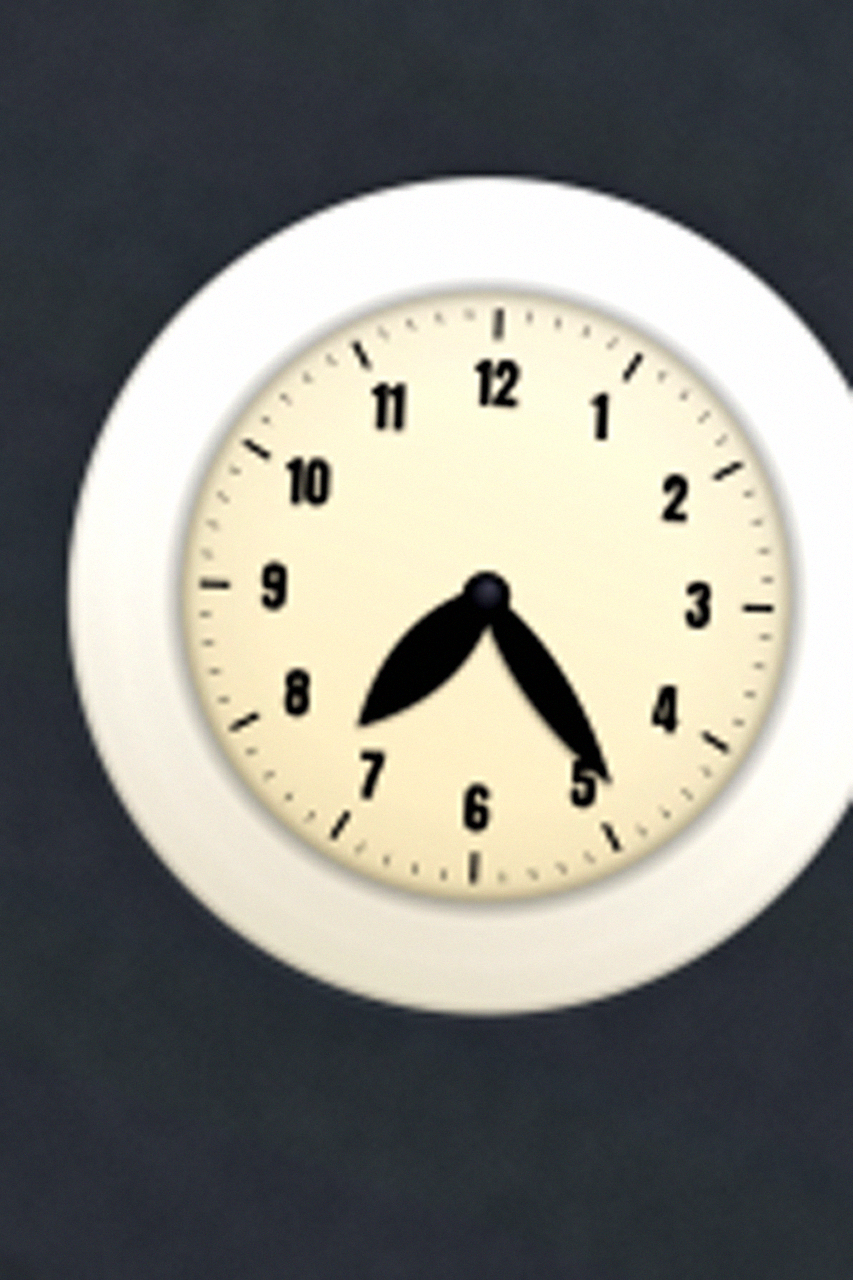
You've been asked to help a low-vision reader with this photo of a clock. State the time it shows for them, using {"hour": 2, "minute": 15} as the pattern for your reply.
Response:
{"hour": 7, "minute": 24}
